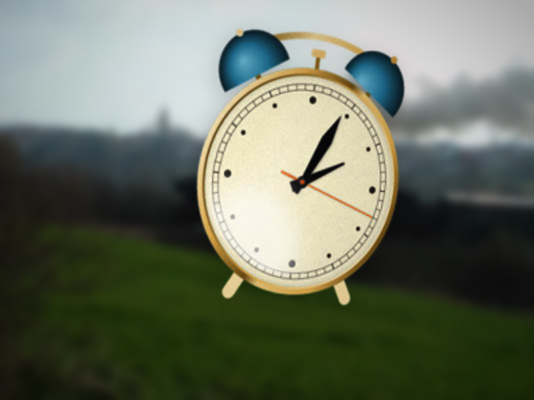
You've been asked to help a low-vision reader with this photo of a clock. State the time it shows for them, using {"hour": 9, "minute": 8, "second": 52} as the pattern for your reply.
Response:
{"hour": 2, "minute": 4, "second": 18}
